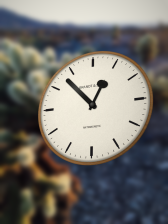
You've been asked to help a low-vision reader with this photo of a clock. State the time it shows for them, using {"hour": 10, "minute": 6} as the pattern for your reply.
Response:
{"hour": 12, "minute": 53}
